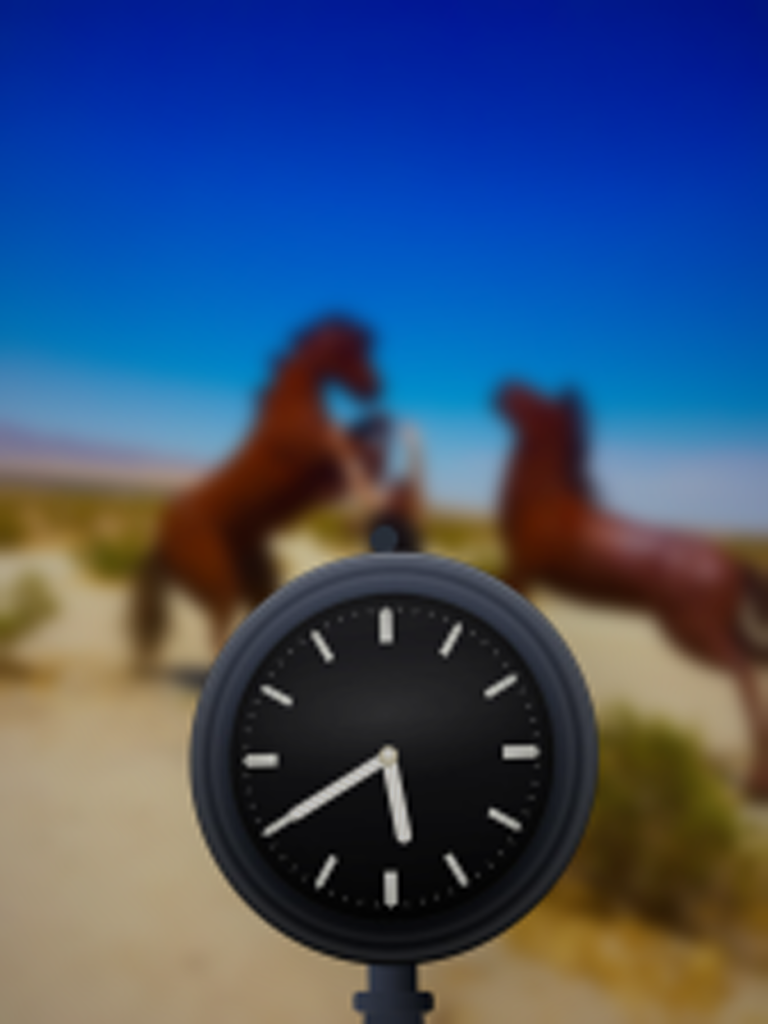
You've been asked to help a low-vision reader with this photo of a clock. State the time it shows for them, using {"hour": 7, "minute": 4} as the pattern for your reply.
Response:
{"hour": 5, "minute": 40}
